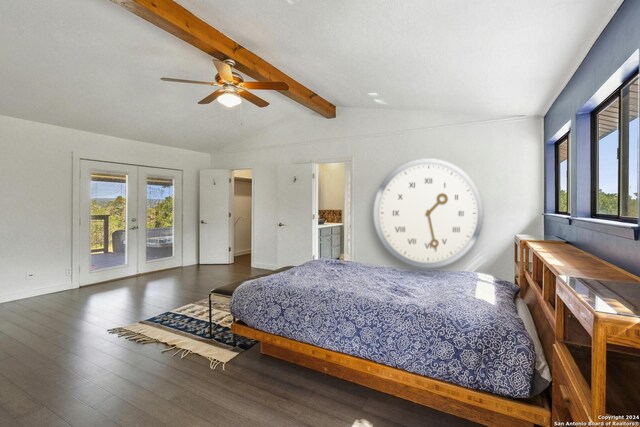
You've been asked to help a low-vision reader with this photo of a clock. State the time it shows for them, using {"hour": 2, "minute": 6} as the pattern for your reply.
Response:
{"hour": 1, "minute": 28}
